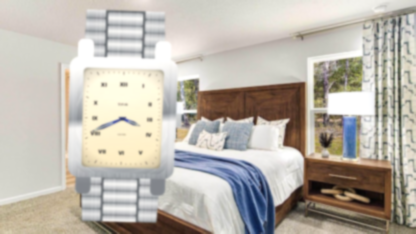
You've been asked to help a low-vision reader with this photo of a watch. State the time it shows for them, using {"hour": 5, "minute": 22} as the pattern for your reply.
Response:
{"hour": 3, "minute": 41}
